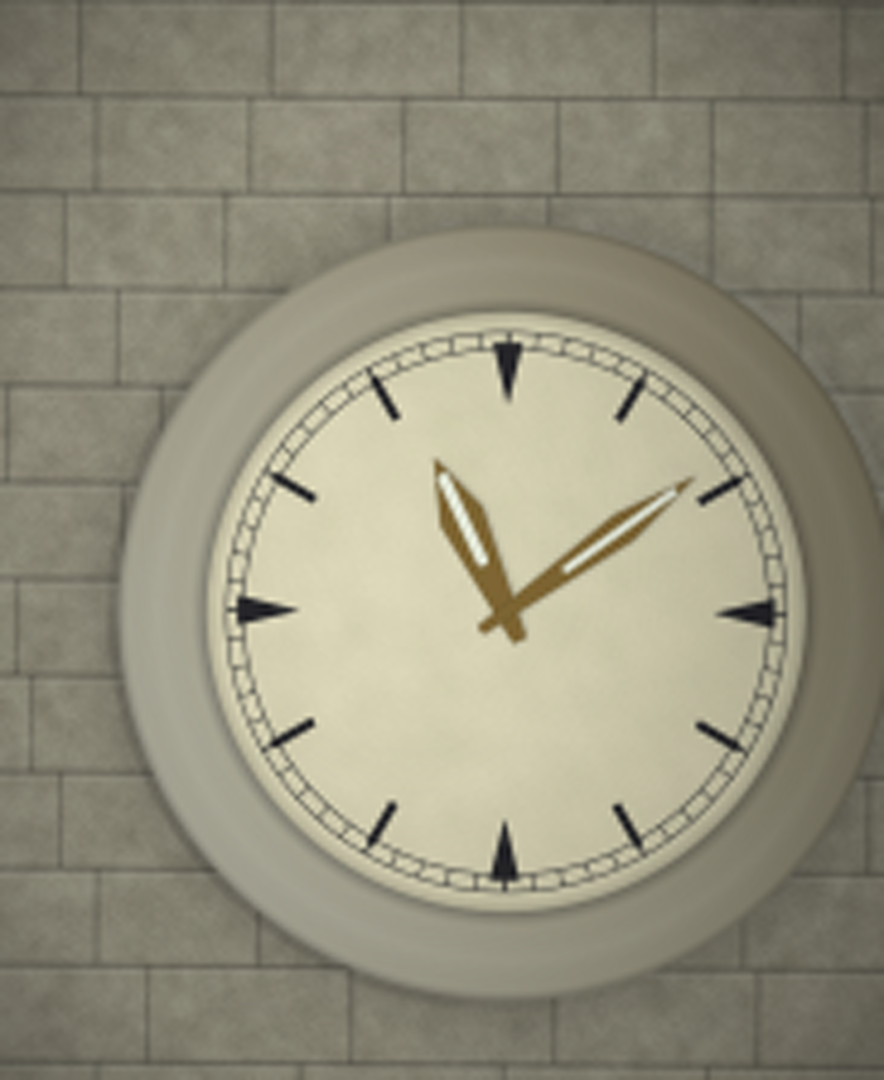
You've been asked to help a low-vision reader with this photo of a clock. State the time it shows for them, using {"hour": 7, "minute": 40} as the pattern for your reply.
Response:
{"hour": 11, "minute": 9}
